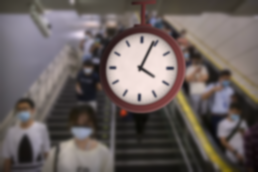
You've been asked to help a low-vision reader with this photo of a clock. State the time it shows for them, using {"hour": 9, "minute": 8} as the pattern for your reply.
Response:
{"hour": 4, "minute": 4}
